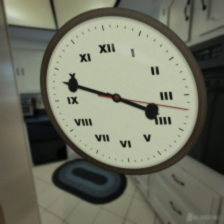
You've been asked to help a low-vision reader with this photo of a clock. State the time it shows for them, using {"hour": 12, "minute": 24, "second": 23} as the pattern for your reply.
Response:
{"hour": 3, "minute": 48, "second": 17}
